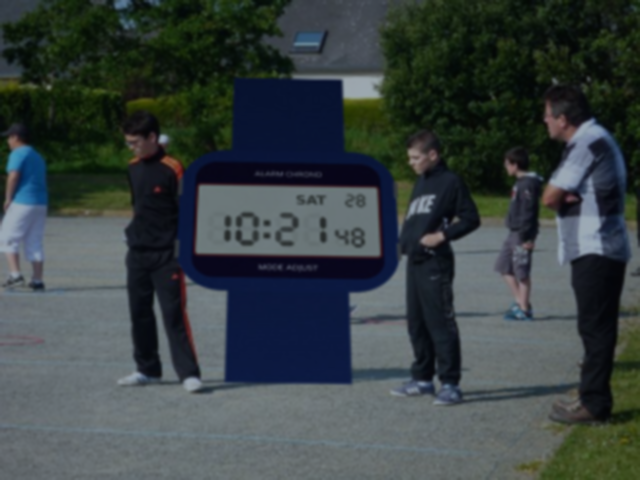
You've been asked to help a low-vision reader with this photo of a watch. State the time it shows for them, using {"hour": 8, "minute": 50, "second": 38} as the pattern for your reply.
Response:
{"hour": 10, "minute": 21, "second": 48}
